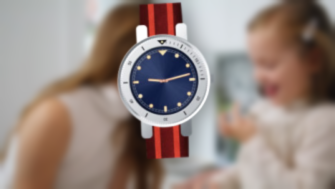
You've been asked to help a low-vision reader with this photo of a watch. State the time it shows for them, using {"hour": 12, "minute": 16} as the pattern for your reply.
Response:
{"hour": 9, "minute": 13}
